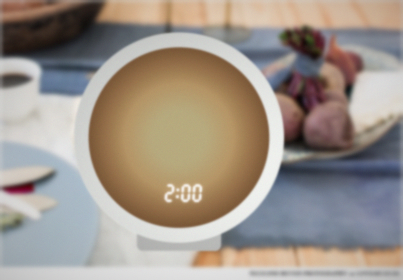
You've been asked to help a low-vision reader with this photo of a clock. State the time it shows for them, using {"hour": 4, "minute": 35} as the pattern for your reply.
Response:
{"hour": 2, "minute": 0}
